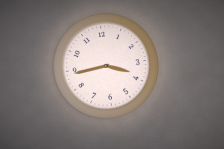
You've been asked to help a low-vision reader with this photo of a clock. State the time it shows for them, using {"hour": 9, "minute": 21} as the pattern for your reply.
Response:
{"hour": 3, "minute": 44}
